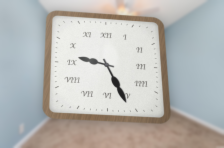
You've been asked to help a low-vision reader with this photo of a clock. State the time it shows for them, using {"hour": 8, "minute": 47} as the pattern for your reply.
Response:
{"hour": 9, "minute": 26}
